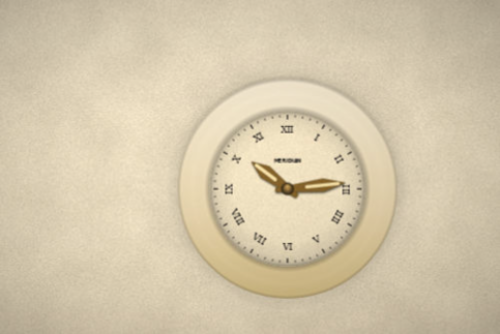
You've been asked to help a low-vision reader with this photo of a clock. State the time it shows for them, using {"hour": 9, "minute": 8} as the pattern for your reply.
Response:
{"hour": 10, "minute": 14}
